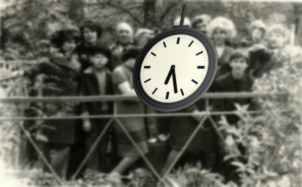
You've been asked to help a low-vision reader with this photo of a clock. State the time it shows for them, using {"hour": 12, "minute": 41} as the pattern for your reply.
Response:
{"hour": 6, "minute": 27}
